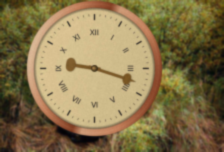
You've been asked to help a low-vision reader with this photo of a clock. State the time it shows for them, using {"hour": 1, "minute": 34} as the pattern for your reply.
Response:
{"hour": 9, "minute": 18}
